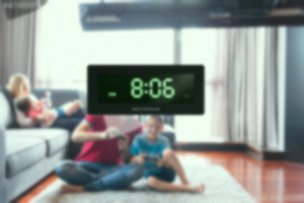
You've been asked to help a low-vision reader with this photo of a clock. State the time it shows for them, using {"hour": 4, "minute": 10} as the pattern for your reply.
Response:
{"hour": 8, "minute": 6}
